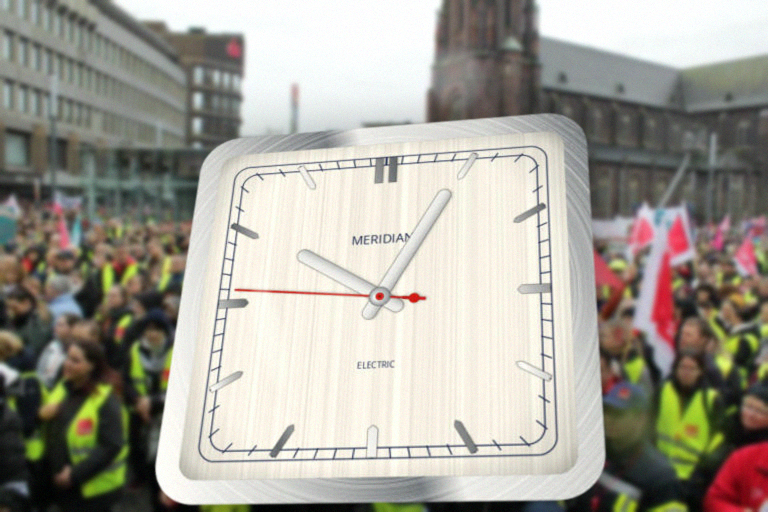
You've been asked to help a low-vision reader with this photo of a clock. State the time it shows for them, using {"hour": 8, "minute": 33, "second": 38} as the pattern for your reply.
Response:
{"hour": 10, "minute": 4, "second": 46}
